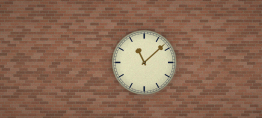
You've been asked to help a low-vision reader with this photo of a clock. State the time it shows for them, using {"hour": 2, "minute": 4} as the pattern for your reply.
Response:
{"hour": 11, "minute": 8}
